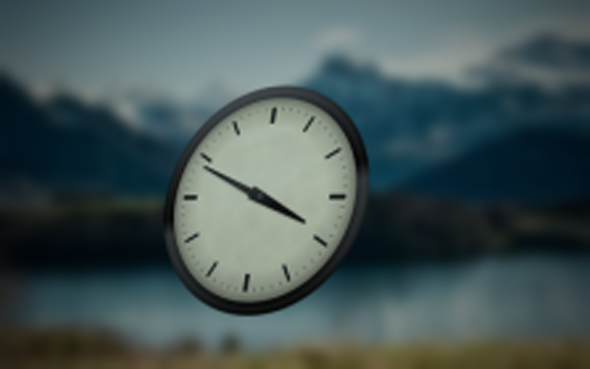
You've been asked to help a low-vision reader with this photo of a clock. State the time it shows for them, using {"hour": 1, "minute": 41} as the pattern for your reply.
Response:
{"hour": 3, "minute": 49}
